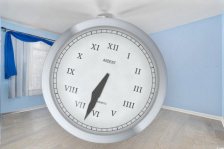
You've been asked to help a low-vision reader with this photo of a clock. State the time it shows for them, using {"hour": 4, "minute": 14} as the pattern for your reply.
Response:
{"hour": 6, "minute": 32}
